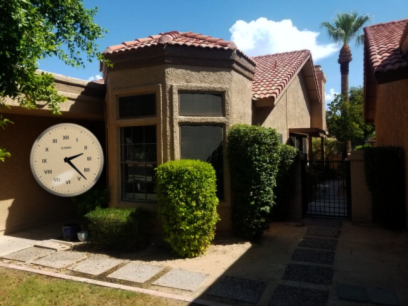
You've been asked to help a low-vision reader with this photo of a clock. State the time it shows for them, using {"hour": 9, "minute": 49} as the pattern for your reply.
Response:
{"hour": 2, "minute": 23}
